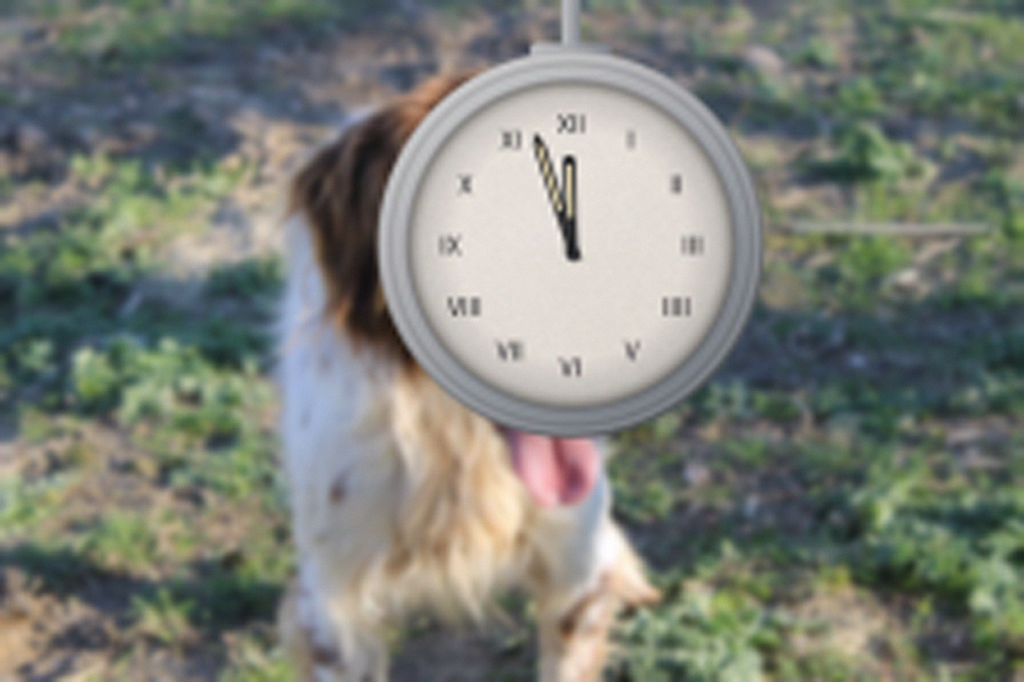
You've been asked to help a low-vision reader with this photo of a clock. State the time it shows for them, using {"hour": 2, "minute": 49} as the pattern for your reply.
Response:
{"hour": 11, "minute": 57}
